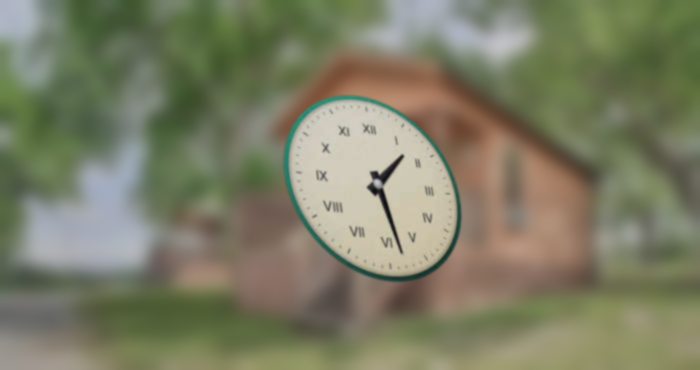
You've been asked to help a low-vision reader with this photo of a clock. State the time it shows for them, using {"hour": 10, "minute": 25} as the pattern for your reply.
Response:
{"hour": 1, "minute": 28}
